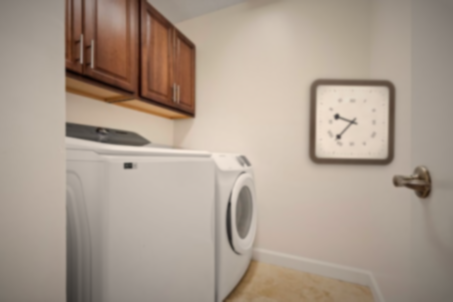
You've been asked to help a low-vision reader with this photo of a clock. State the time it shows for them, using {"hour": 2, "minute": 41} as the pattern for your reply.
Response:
{"hour": 9, "minute": 37}
